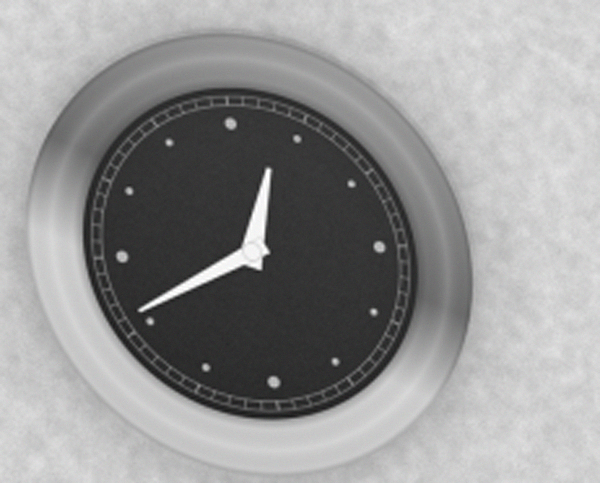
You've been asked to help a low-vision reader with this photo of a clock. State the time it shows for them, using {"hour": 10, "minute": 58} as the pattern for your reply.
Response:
{"hour": 12, "minute": 41}
